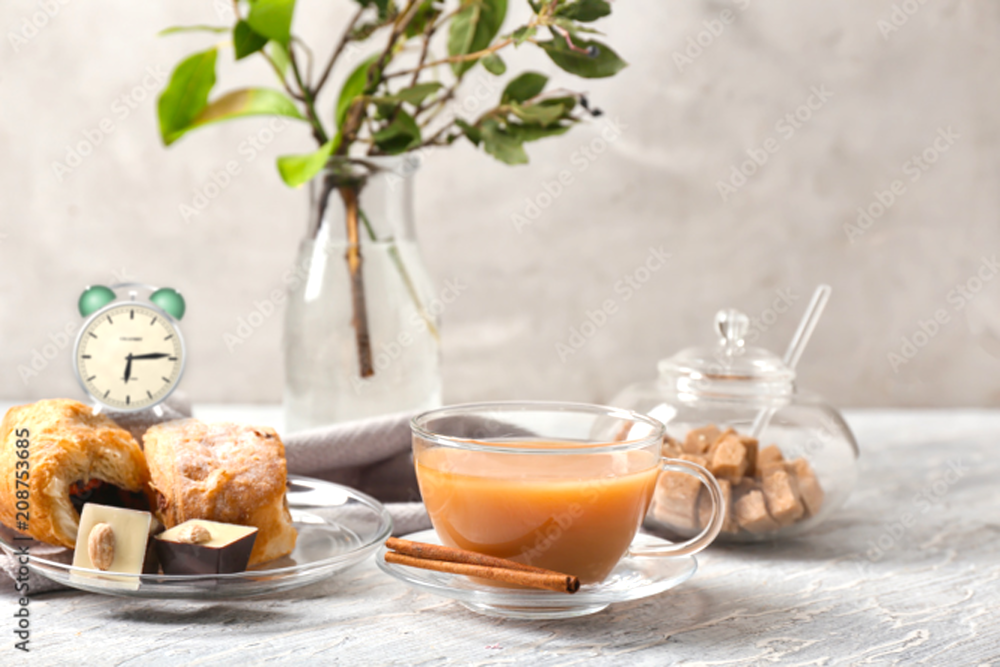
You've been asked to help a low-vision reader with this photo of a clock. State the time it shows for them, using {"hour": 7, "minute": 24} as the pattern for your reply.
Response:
{"hour": 6, "minute": 14}
